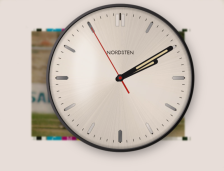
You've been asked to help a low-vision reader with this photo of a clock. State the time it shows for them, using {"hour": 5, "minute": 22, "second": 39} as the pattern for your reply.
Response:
{"hour": 2, "minute": 9, "second": 55}
